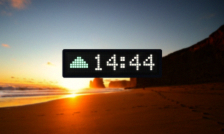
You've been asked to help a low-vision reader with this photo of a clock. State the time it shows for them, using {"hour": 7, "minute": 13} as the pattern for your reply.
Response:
{"hour": 14, "minute": 44}
